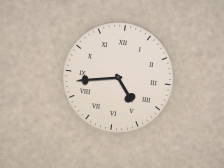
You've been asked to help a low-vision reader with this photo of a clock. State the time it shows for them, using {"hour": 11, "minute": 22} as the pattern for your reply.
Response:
{"hour": 4, "minute": 43}
